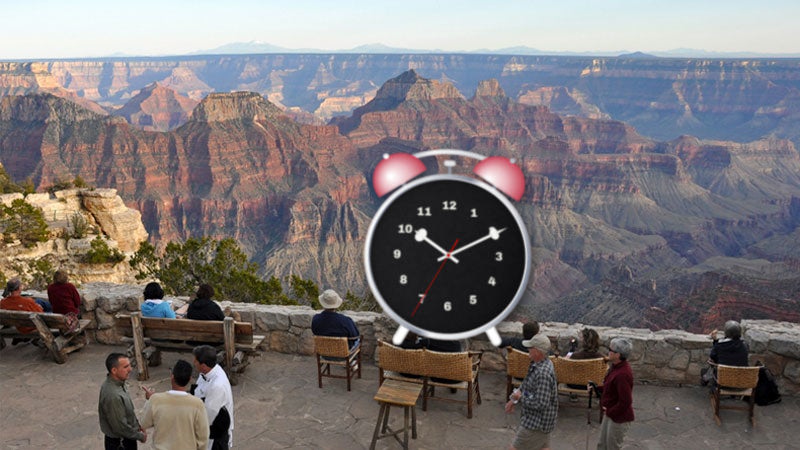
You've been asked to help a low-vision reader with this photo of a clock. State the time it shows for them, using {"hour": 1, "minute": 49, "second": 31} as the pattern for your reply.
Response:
{"hour": 10, "minute": 10, "second": 35}
